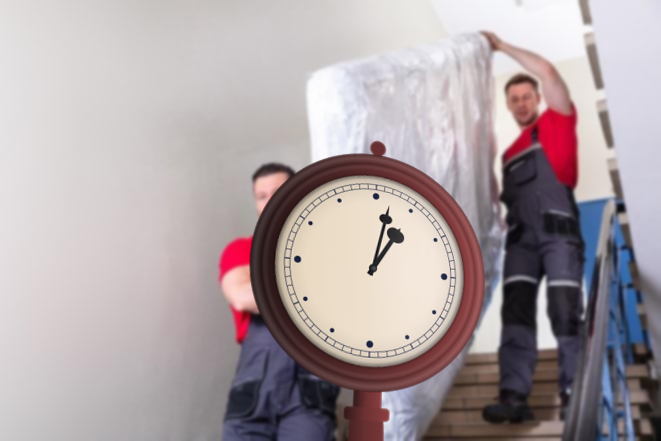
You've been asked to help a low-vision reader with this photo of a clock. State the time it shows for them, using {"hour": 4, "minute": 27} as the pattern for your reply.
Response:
{"hour": 1, "minute": 2}
